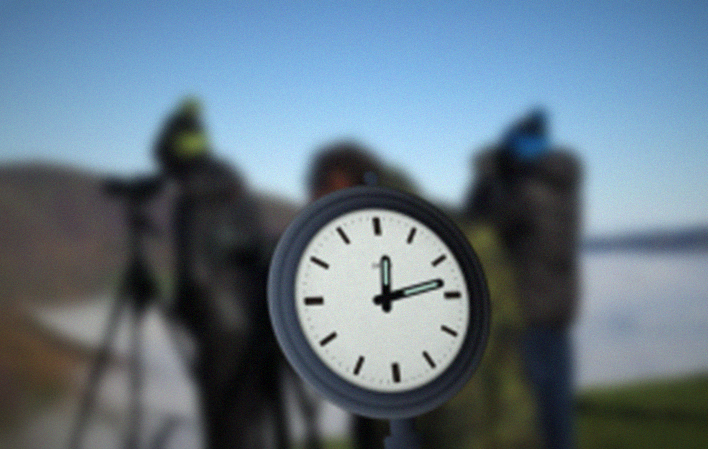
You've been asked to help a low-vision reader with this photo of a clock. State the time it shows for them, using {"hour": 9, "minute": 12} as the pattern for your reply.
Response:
{"hour": 12, "minute": 13}
